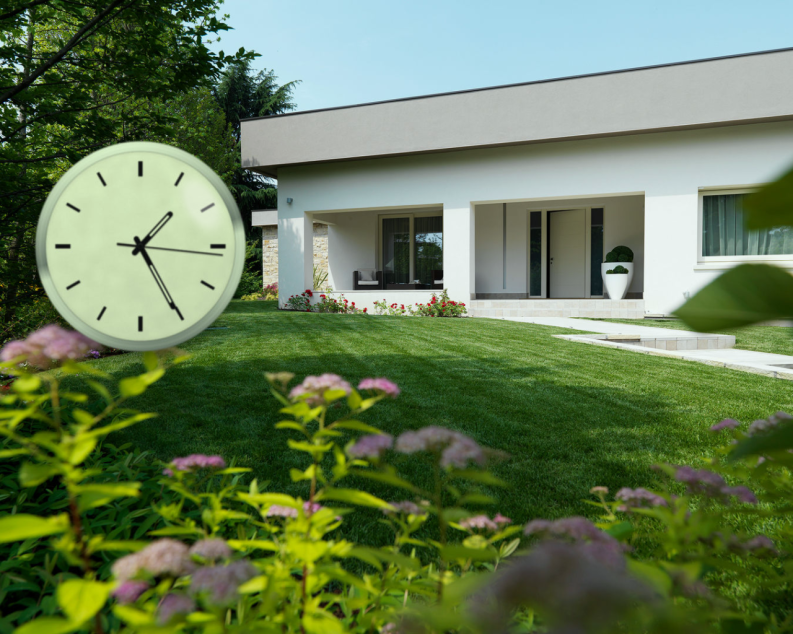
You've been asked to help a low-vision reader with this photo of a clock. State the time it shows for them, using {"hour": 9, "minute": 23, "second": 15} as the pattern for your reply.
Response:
{"hour": 1, "minute": 25, "second": 16}
